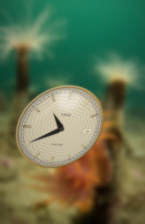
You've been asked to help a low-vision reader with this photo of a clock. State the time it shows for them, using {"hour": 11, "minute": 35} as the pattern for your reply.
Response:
{"hour": 10, "minute": 40}
